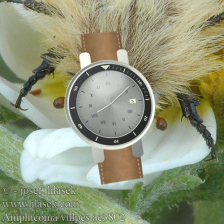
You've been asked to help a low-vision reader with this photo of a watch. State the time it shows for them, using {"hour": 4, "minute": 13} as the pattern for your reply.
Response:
{"hour": 8, "minute": 9}
